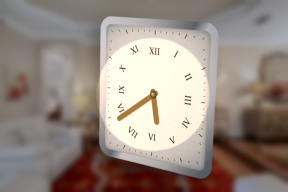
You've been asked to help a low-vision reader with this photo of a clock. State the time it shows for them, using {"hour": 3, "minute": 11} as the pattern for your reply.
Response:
{"hour": 5, "minute": 39}
